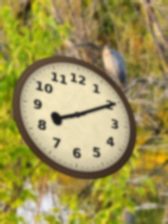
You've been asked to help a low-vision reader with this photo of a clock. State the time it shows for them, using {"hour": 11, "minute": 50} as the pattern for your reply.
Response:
{"hour": 8, "minute": 10}
